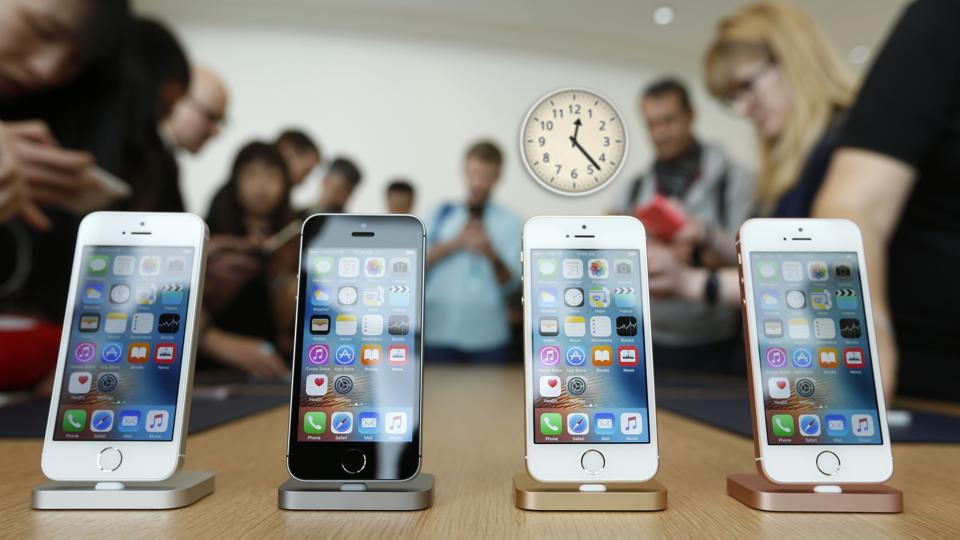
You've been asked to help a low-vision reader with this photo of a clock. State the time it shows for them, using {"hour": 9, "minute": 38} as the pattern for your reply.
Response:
{"hour": 12, "minute": 23}
